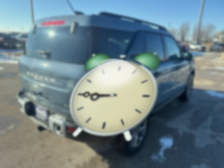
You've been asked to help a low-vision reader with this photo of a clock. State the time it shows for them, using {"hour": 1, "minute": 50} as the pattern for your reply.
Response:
{"hour": 8, "minute": 45}
